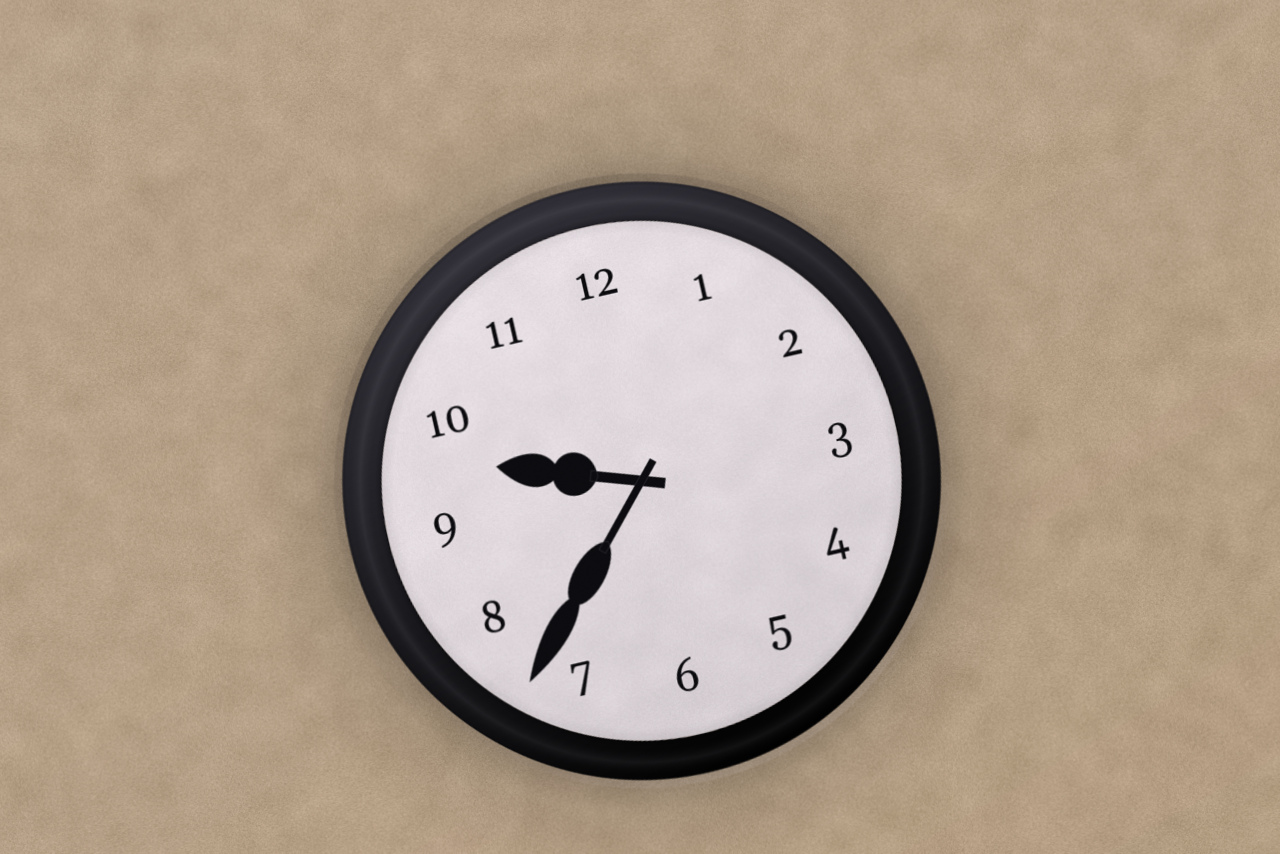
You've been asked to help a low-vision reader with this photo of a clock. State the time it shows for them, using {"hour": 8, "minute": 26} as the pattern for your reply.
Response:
{"hour": 9, "minute": 37}
